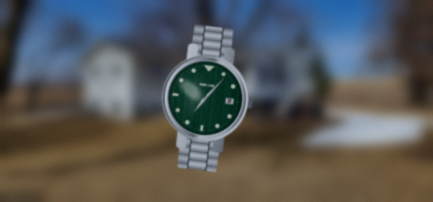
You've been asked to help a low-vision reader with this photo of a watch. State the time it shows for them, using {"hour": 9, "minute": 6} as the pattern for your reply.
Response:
{"hour": 7, "minute": 6}
